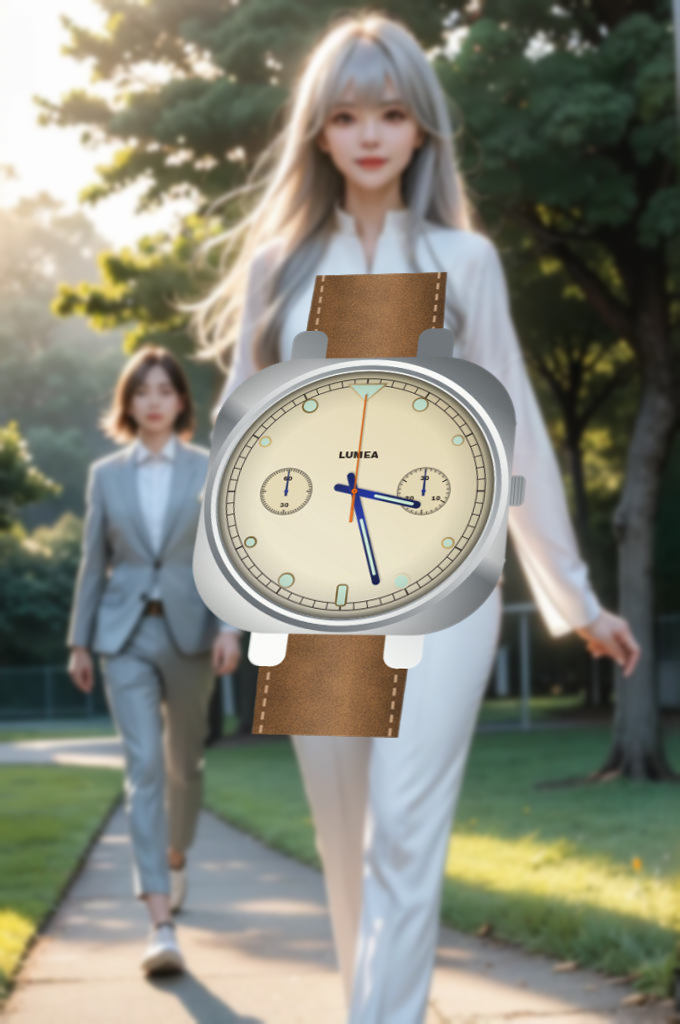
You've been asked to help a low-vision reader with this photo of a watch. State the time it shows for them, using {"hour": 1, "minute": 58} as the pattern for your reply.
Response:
{"hour": 3, "minute": 27}
